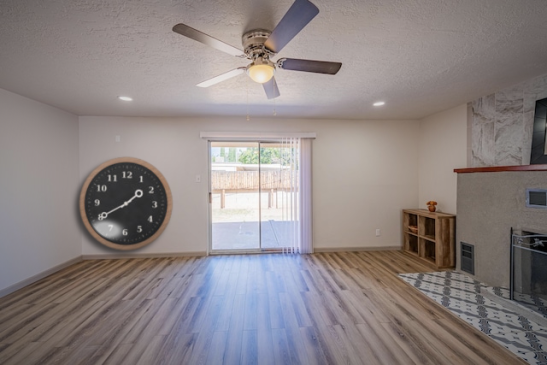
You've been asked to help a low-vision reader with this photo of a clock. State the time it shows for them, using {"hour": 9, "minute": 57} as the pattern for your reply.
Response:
{"hour": 1, "minute": 40}
